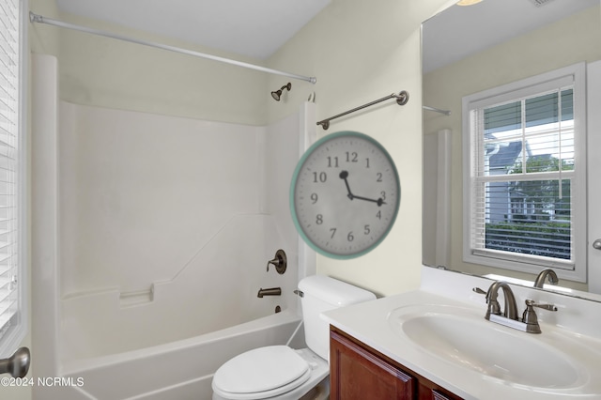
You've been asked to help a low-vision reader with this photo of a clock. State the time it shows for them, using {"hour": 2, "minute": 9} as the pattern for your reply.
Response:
{"hour": 11, "minute": 17}
